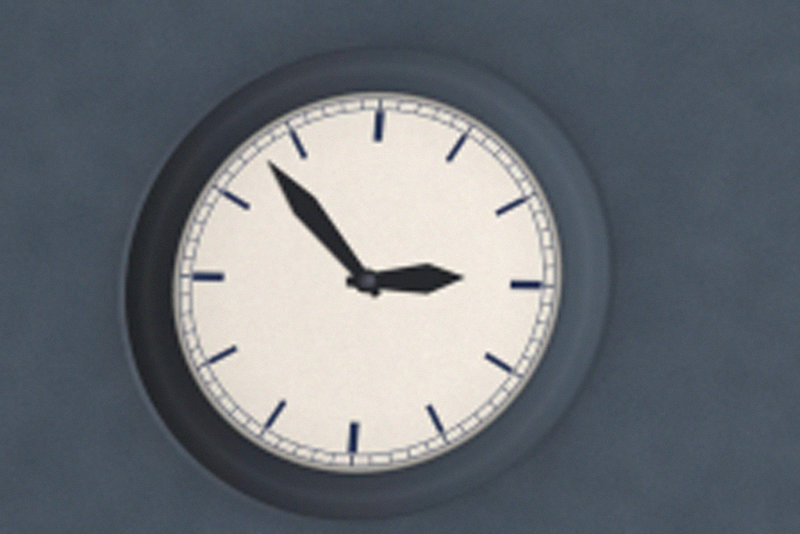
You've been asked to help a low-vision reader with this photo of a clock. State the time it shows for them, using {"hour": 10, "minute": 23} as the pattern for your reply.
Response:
{"hour": 2, "minute": 53}
